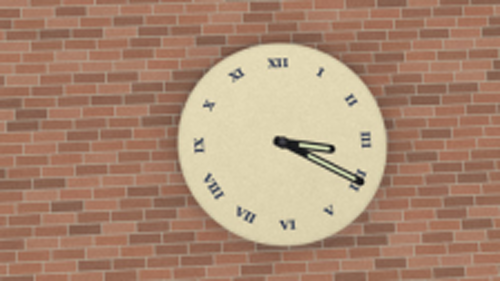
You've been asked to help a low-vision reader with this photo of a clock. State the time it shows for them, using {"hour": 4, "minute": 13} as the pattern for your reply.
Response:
{"hour": 3, "minute": 20}
